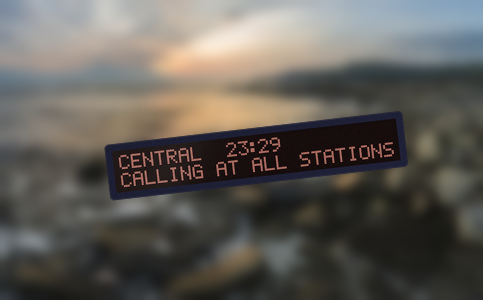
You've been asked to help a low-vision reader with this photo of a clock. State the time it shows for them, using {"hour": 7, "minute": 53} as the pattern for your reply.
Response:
{"hour": 23, "minute": 29}
